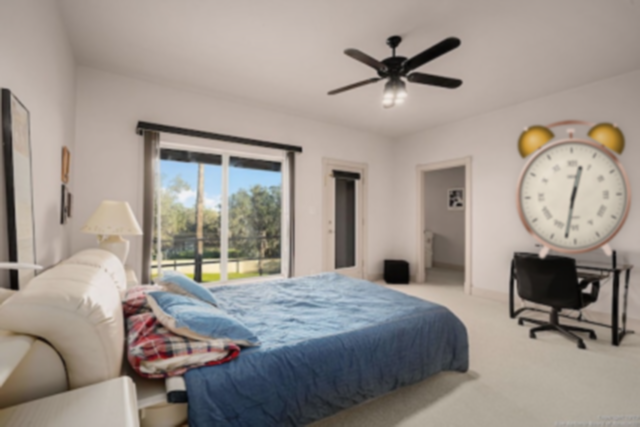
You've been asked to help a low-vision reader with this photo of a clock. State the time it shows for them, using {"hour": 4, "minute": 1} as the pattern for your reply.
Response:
{"hour": 12, "minute": 32}
